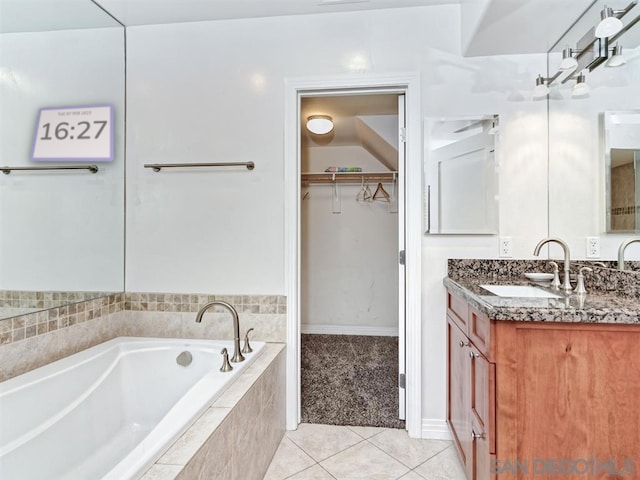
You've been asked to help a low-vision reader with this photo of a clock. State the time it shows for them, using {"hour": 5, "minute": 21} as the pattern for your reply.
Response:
{"hour": 16, "minute": 27}
